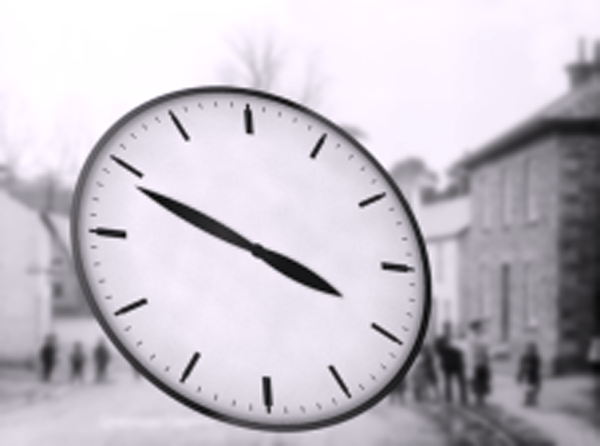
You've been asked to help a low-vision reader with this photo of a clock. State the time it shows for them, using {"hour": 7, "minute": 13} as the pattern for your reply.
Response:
{"hour": 3, "minute": 49}
